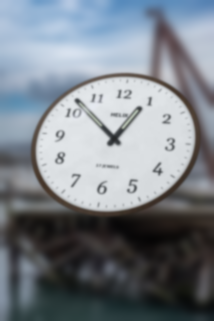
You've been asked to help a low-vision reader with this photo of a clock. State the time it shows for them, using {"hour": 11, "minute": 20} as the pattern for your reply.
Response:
{"hour": 12, "minute": 52}
